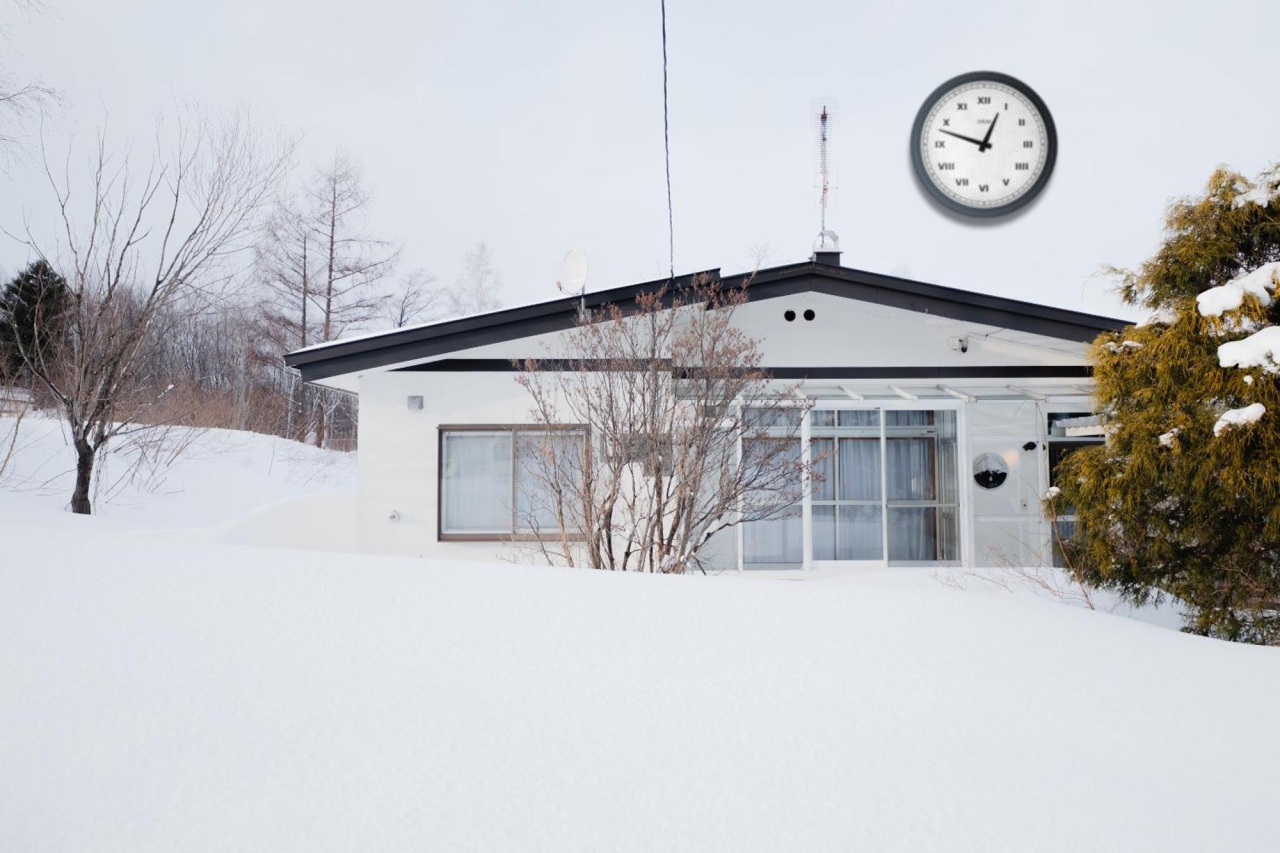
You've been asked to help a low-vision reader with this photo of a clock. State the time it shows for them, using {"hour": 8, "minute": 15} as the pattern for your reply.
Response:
{"hour": 12, "minute": 48}
